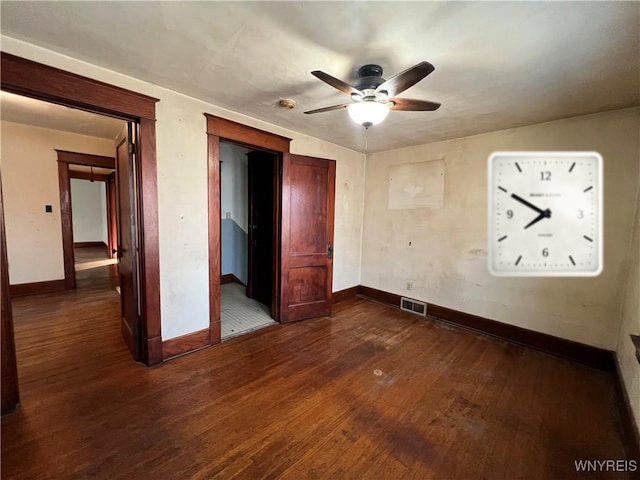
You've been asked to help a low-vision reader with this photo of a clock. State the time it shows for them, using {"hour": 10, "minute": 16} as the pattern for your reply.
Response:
{"hour": 7, "minute": 50}
